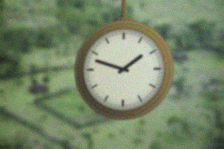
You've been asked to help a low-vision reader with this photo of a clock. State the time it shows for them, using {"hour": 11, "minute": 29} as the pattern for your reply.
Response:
{"hour": 1, "minute": 48}
